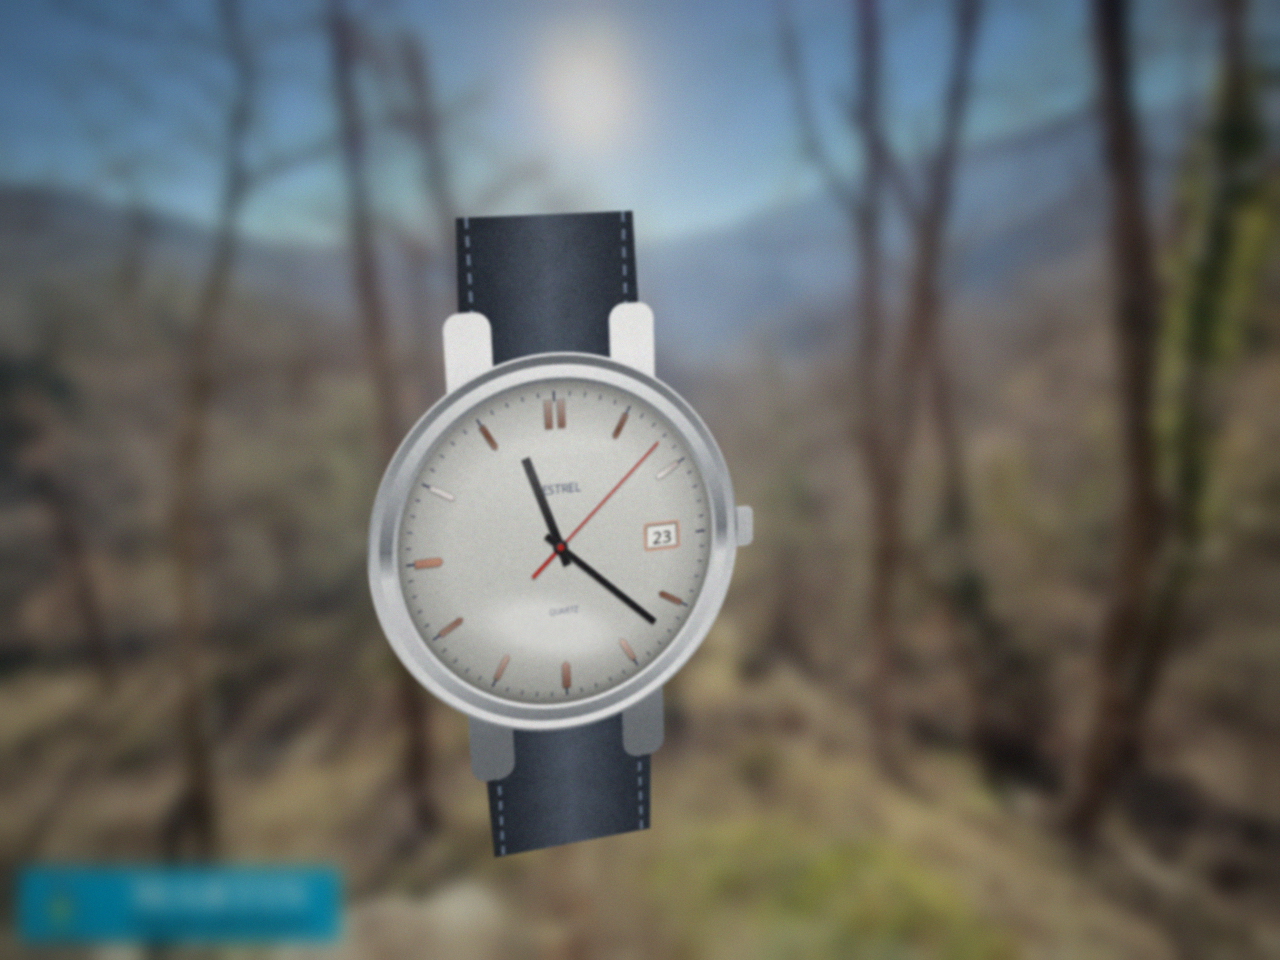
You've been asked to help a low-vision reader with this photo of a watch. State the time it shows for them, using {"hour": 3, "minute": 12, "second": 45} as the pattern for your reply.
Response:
{"hour": 11, "minute": 22, "second": 8}
